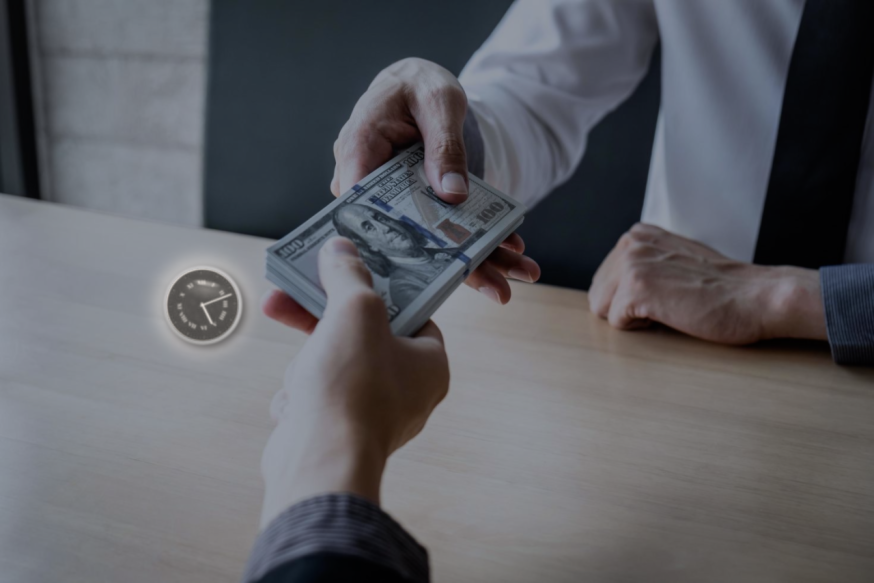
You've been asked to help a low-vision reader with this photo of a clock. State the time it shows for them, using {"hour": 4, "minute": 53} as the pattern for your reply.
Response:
{"hour": 5, "minute": 12}
